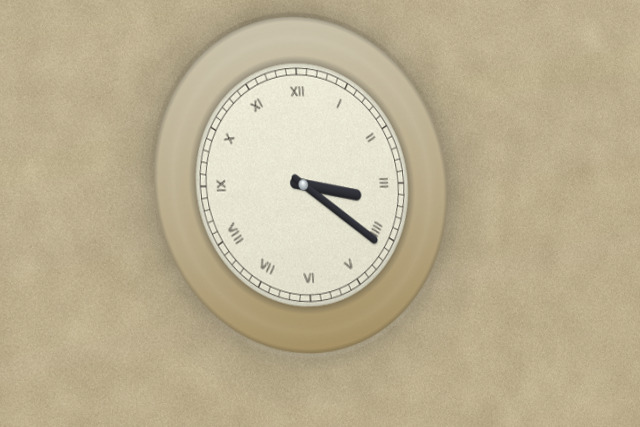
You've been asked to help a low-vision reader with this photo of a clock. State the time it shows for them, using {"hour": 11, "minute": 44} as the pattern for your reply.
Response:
{"hour": 3, "minute": 21}
